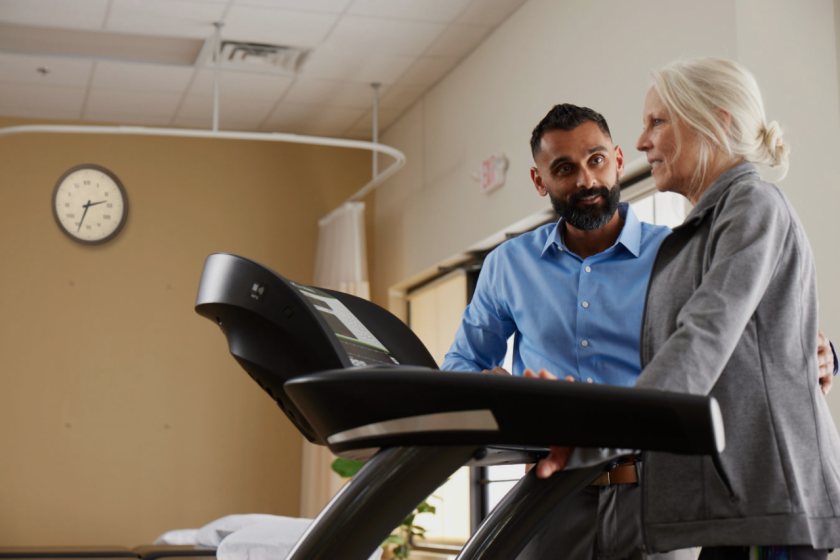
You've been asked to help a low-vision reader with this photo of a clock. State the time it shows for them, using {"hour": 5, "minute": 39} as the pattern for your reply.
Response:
{"hour": 2, "minute": 34}
